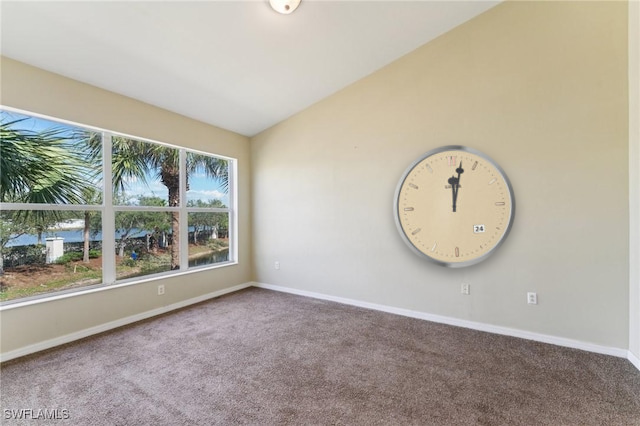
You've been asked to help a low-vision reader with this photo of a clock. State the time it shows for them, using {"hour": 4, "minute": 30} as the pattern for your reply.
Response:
{"hour": 12, "minute": 2}
